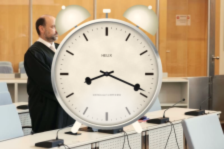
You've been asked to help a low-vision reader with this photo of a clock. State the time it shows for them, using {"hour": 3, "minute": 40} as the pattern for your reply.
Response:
{"hour": 8, "minute": 19}
